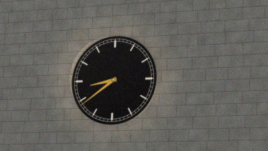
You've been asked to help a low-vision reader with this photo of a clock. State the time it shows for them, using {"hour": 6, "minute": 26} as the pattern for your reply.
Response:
{"hour": 8, "minute": 39}
